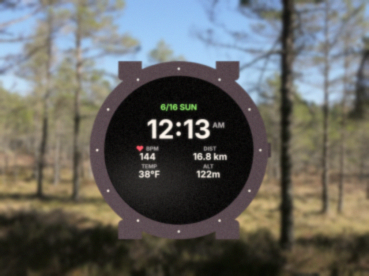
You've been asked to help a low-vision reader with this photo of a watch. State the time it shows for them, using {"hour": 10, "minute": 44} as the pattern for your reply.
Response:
{"hour": 12, "minute": 13}
